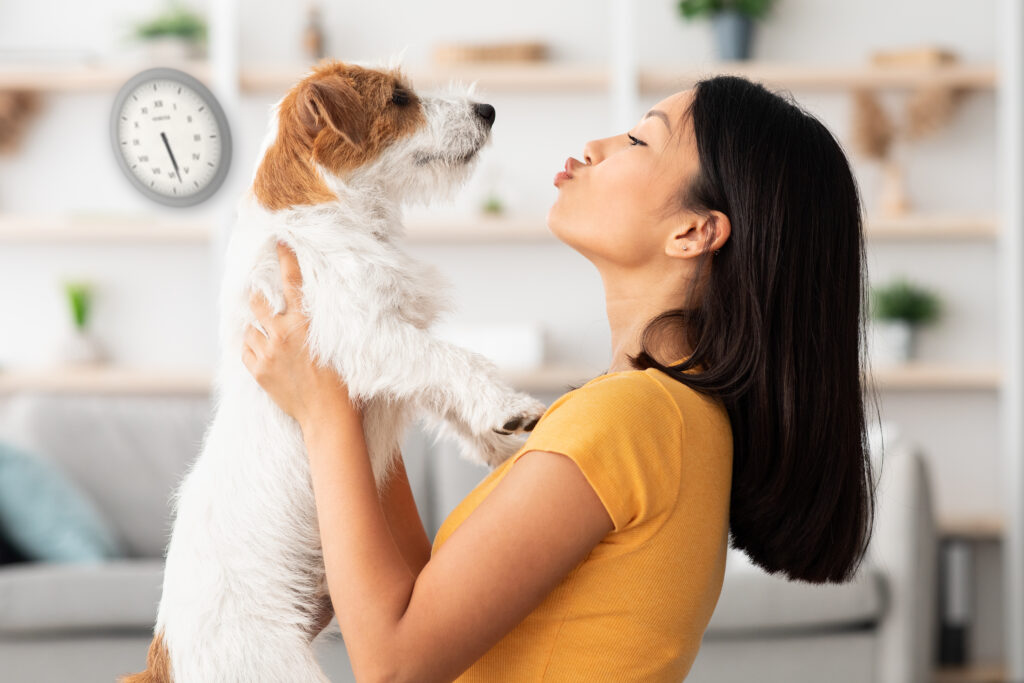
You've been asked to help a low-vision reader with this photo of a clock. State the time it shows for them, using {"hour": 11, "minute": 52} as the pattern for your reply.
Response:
{"hour": 5, "minute": 28}
